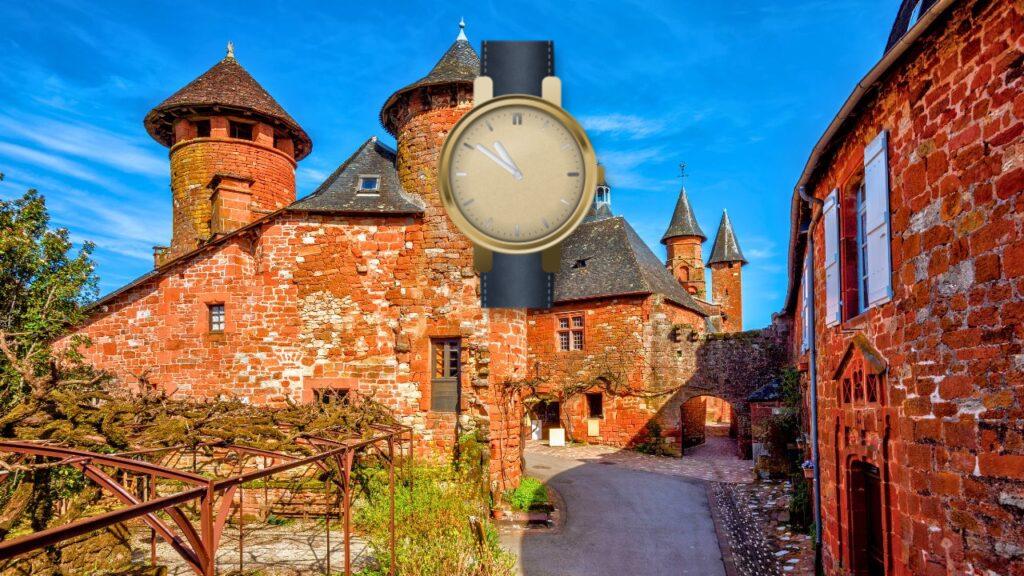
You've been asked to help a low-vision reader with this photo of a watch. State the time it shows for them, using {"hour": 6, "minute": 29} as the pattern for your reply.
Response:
{"hour": 10, "minute": 51}
